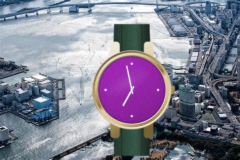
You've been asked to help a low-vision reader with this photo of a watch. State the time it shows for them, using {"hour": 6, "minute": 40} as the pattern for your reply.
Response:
{"hour": 6, "minute": 58}
